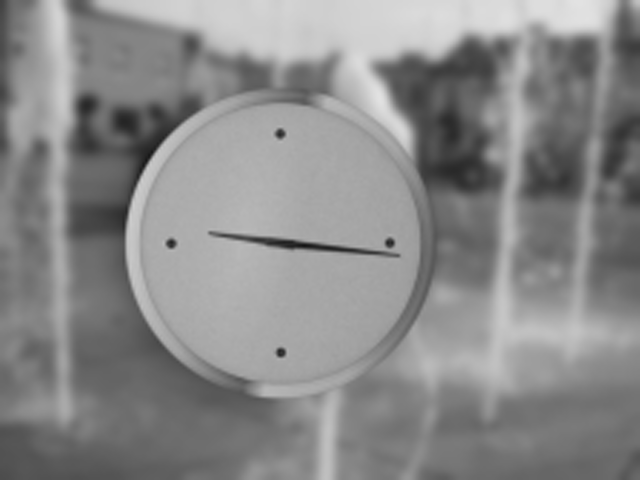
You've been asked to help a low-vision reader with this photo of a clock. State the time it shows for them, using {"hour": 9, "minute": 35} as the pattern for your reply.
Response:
{"hour": 9, "minute": 16}
